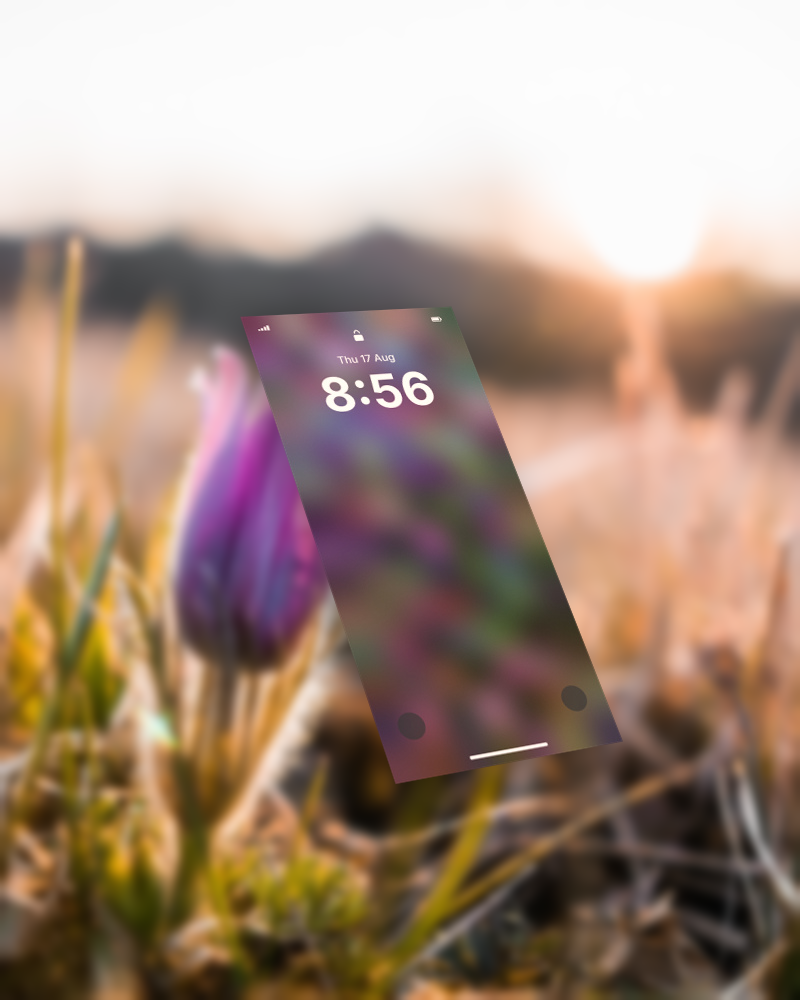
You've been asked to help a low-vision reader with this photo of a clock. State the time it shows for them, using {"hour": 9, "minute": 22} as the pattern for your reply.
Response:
{"hour": 8, "minute": 56}
